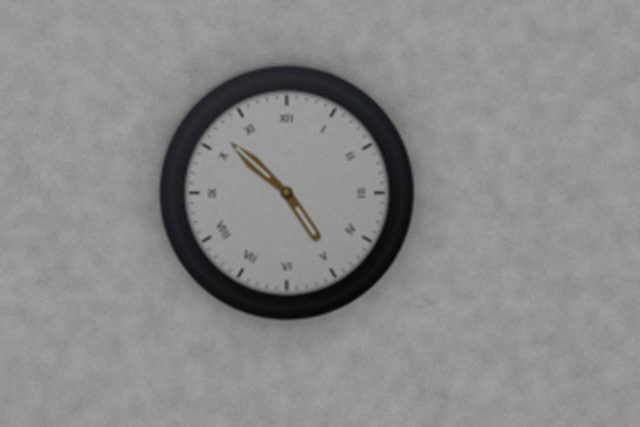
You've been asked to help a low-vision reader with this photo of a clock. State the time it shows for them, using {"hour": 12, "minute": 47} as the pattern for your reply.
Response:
{"hour": 4, "minute": 52}
